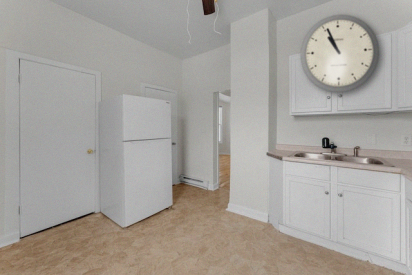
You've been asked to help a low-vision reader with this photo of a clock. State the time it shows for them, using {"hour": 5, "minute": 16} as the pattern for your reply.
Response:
{"hour": 10, "minute": 56}
